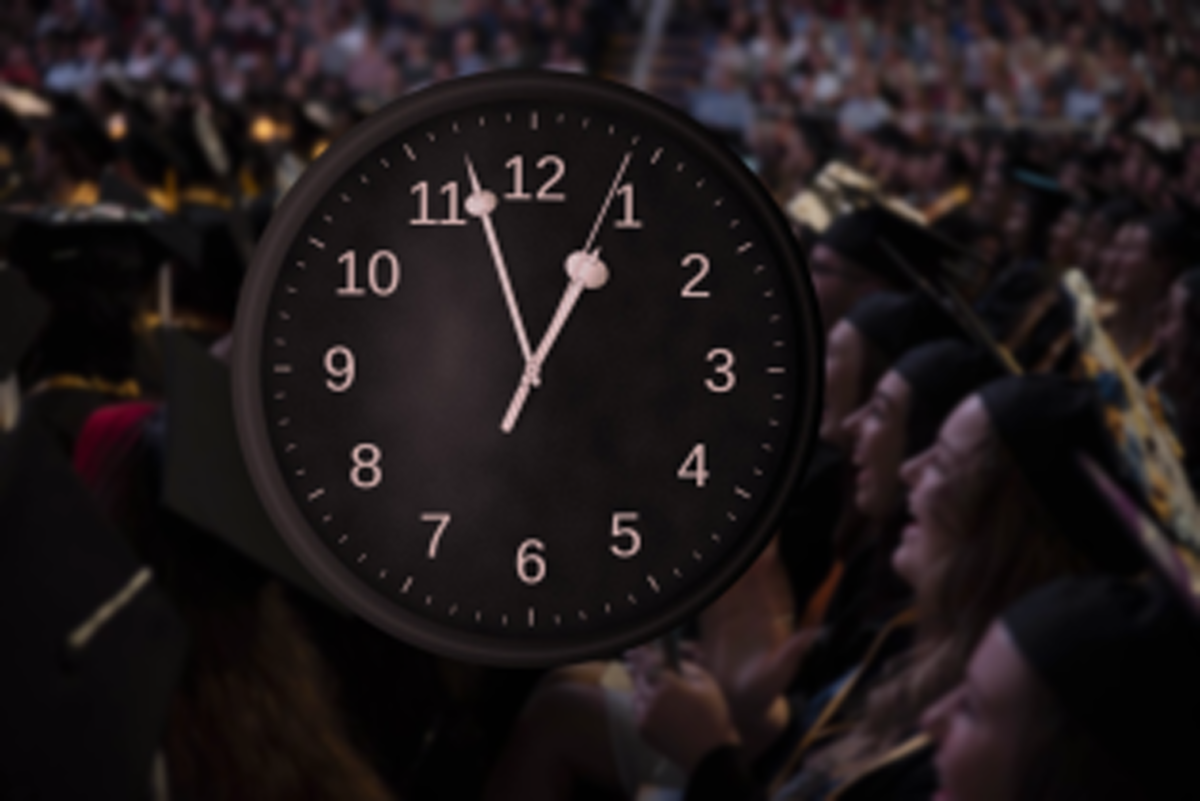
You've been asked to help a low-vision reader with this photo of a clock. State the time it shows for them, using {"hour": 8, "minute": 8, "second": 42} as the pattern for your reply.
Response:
{"hour": 12, "minute": 57, "second": 4}
